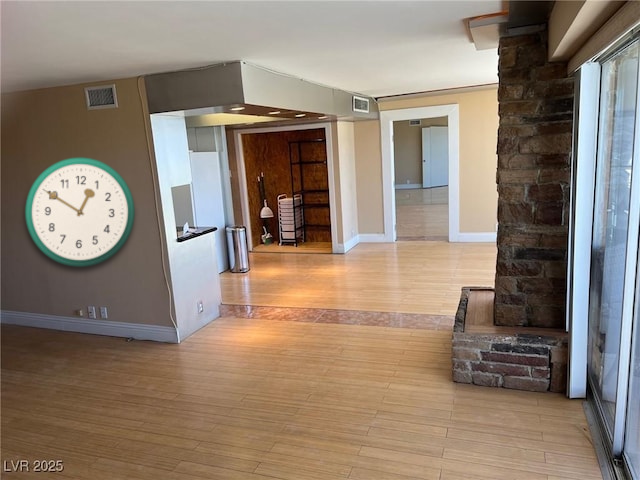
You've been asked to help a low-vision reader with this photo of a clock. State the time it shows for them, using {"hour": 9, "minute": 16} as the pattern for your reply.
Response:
{"hour": 12, "minute": 50}
